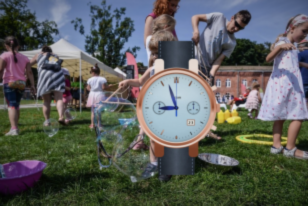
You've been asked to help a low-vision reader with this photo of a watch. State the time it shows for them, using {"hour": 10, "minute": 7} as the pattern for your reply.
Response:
{"hour": 8, "minute": 57}
